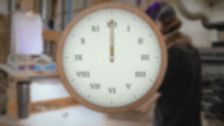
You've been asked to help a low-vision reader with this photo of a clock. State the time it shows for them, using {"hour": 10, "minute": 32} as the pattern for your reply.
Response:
{"hour": 12, "minute": 0}
